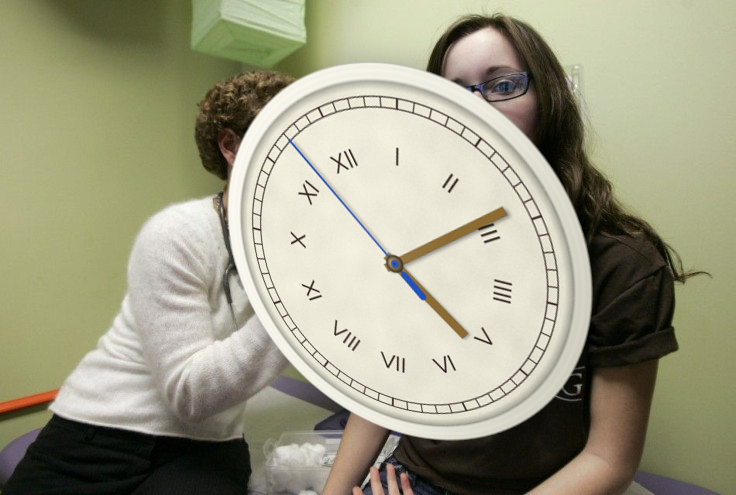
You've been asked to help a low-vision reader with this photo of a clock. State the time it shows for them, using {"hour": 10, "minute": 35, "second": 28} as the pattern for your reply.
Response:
{"hour": 5, "minute": 13, "second": 57}
